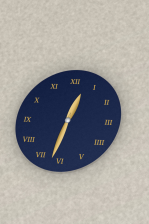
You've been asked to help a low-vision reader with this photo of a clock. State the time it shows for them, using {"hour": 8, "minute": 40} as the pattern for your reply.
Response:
{"hour": 12, "minute": 32}
